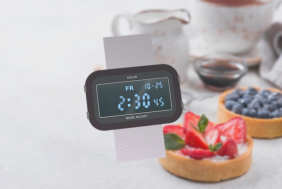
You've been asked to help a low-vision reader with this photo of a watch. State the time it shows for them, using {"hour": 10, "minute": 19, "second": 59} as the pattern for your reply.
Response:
{"hour": 2, "minute": 30, "second": 45}
